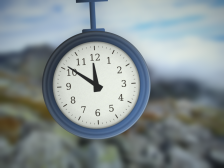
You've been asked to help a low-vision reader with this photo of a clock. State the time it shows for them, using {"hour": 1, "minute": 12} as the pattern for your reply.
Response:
{"hour": 11, "minute": 51}
